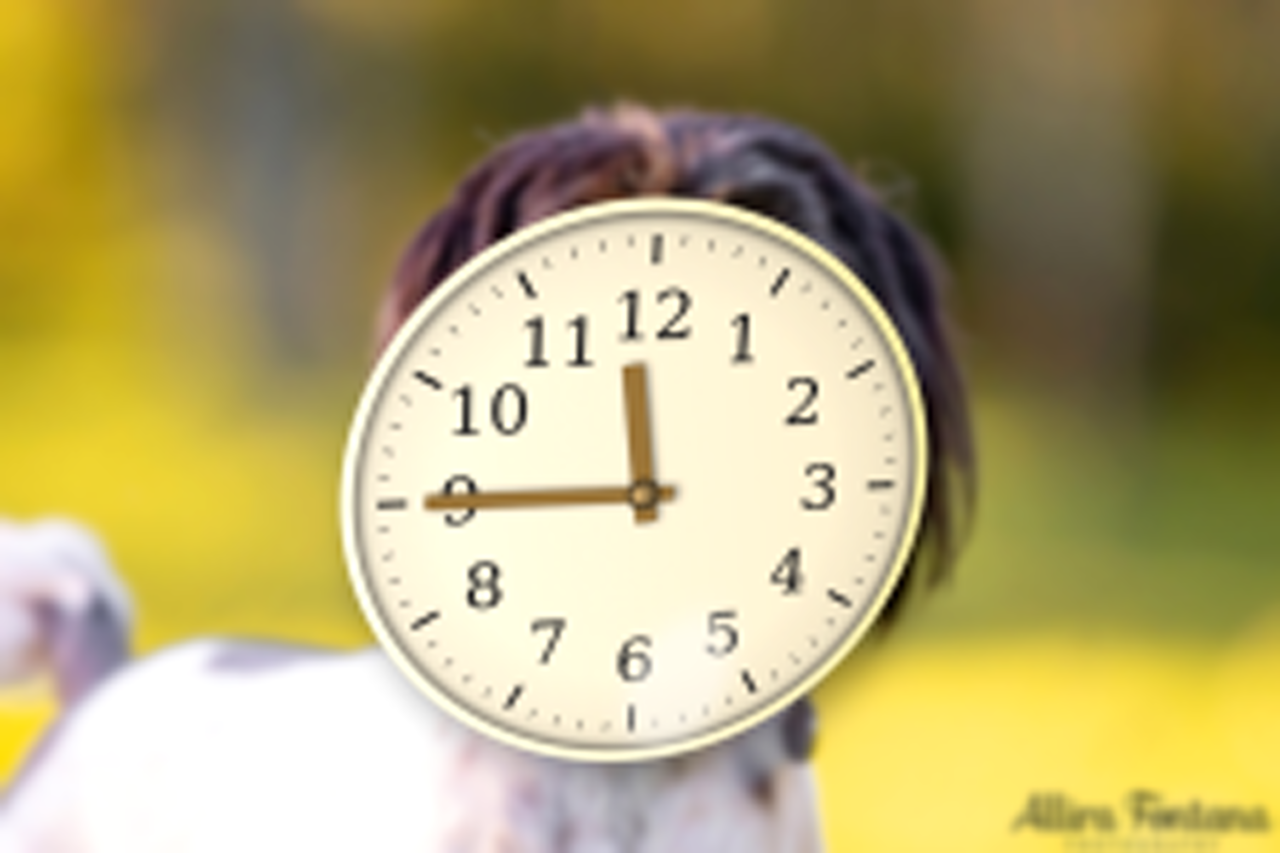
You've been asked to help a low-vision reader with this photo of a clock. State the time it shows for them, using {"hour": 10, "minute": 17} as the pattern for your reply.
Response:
{"hour": 11, "minute": 45}
